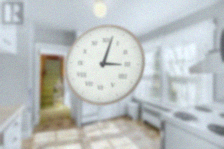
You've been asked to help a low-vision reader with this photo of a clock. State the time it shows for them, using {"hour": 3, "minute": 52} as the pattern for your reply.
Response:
{"hour": 3, "minute": 2}
